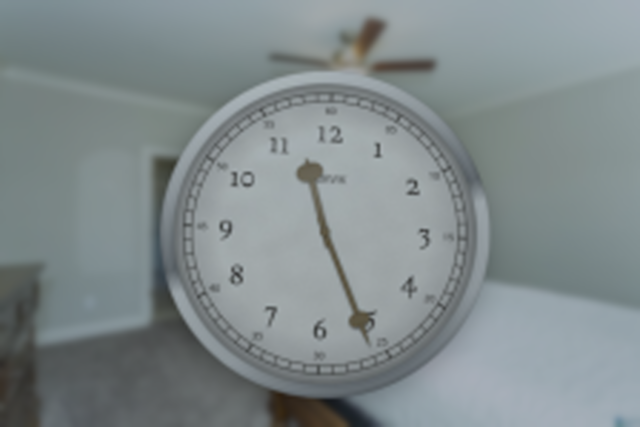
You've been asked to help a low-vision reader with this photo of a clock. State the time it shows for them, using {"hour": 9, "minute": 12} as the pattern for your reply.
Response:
{"hour": 11, "minute": 26}
